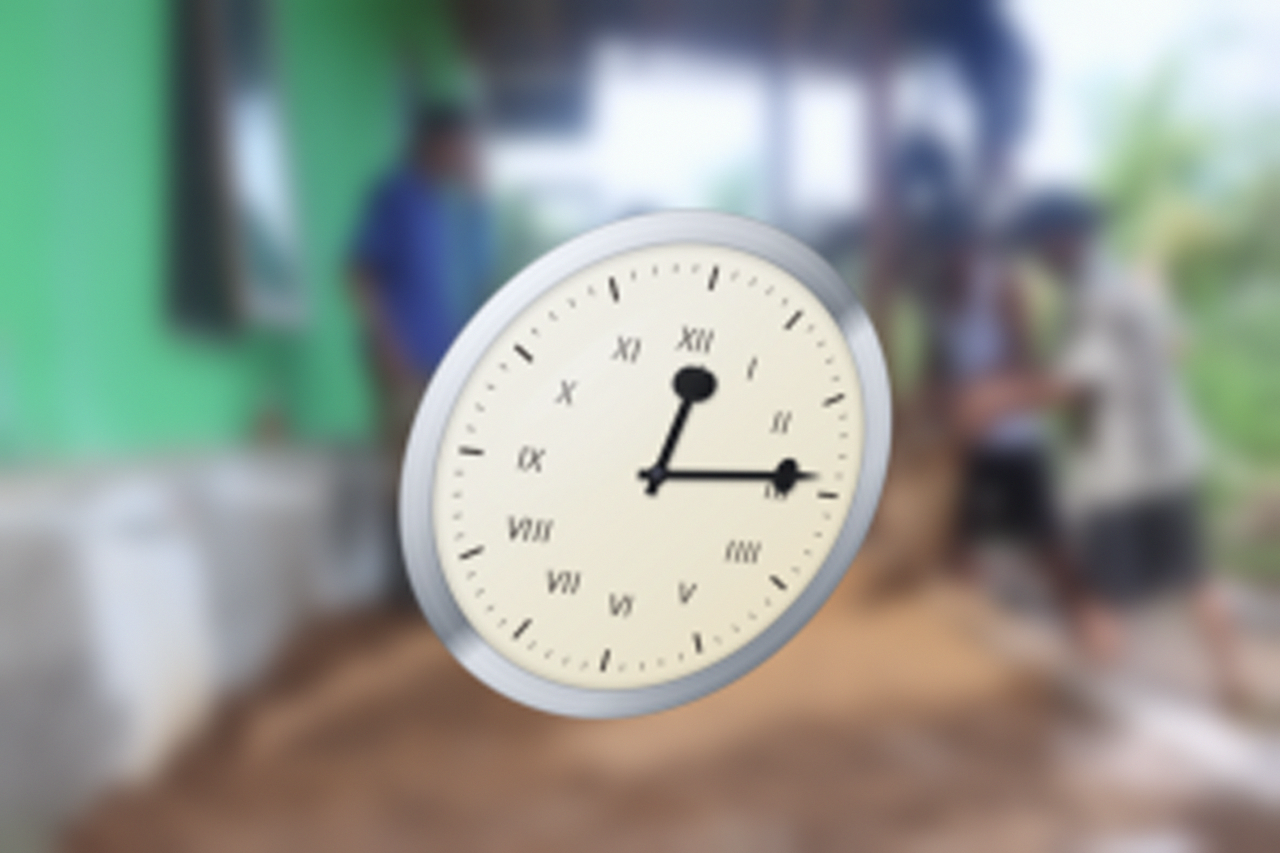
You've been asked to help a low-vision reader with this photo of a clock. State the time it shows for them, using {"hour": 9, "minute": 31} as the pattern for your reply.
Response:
{"hour": 12, "minute": 14}
